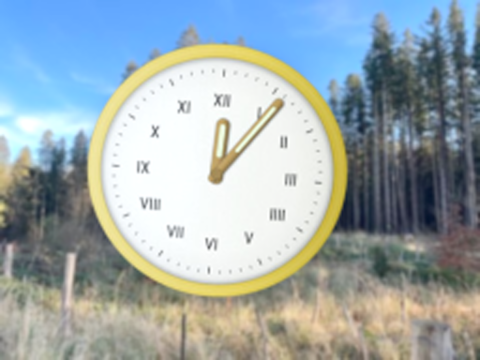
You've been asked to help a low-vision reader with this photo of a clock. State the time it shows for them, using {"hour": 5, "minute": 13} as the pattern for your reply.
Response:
{"hour": 12, "minute": 6}
